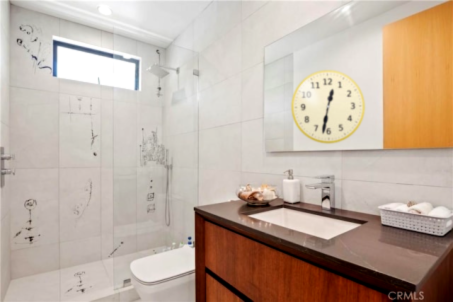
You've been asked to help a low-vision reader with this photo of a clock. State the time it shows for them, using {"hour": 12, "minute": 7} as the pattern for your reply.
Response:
{"hour": 12, "minute": 32}
